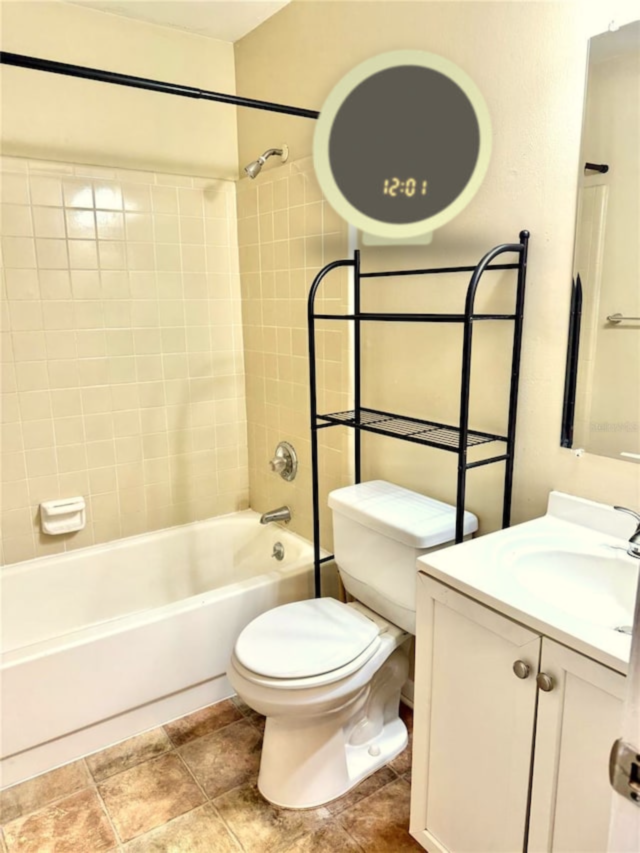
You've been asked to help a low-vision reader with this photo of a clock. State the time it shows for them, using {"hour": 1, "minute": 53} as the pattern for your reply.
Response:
{"hour": 12, "minute": 1}
